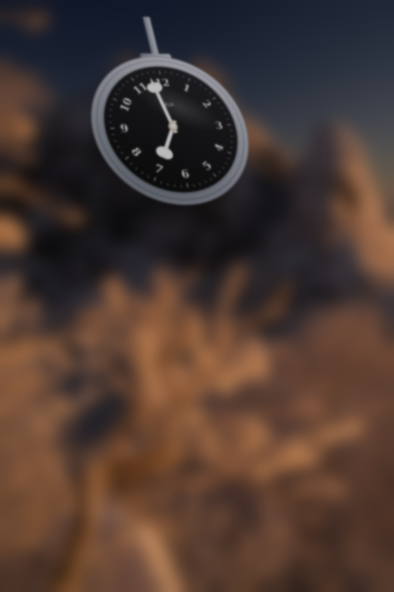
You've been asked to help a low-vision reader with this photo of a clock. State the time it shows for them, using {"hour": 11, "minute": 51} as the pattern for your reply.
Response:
{"hour": 6, "minute": 58}
